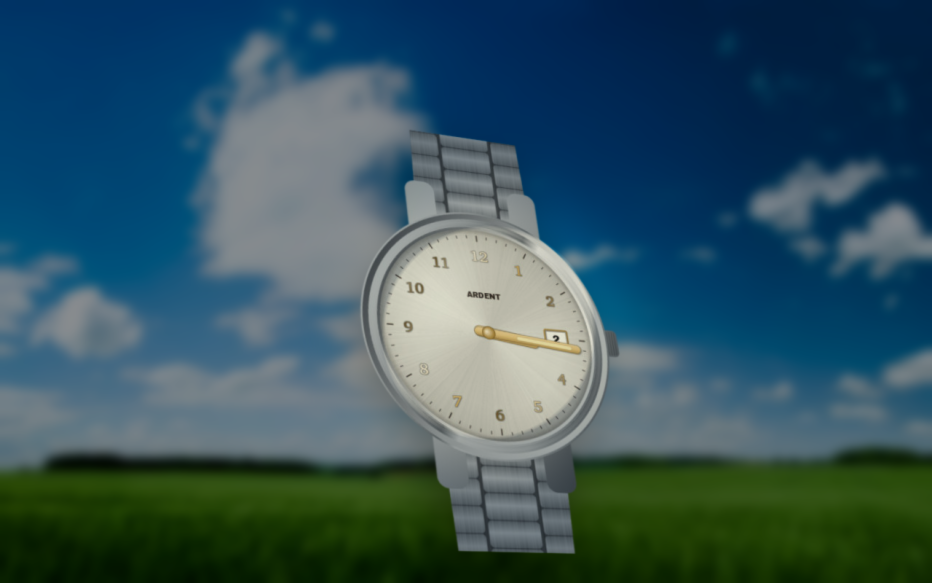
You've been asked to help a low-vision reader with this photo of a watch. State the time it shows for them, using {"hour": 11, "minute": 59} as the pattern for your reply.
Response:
{"hour": 3, "minute": 16}
